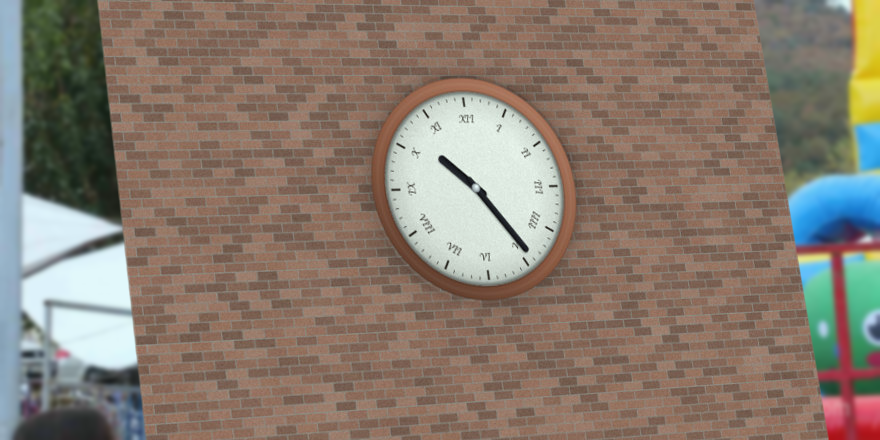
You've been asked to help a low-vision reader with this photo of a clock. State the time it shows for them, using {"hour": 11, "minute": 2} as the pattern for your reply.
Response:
{"hour": 10, "minute": 24}
